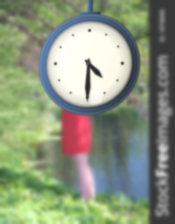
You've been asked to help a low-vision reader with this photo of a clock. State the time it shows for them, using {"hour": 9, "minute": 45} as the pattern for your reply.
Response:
{"hour": 4, "minute": 30}
